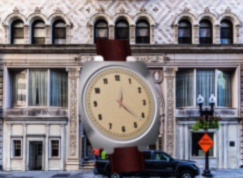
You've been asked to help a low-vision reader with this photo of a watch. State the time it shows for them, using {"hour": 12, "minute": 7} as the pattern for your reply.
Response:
{"hour": 12, "minute": 22}
